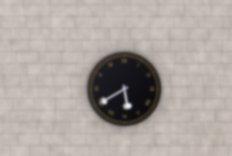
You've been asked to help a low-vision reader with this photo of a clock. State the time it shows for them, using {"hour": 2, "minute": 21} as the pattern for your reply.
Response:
{"hour": 5, "minute": 40}
